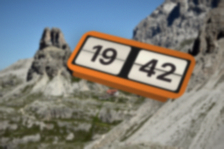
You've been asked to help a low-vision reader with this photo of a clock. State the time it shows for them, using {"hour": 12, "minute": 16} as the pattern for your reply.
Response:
{"hour": 19, "minute": 42}
